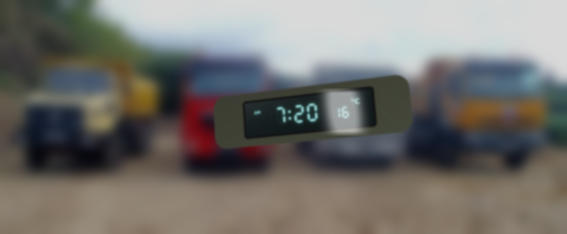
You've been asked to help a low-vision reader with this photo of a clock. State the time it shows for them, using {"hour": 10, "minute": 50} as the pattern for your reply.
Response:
{"hour": 7, "minute": 20}
